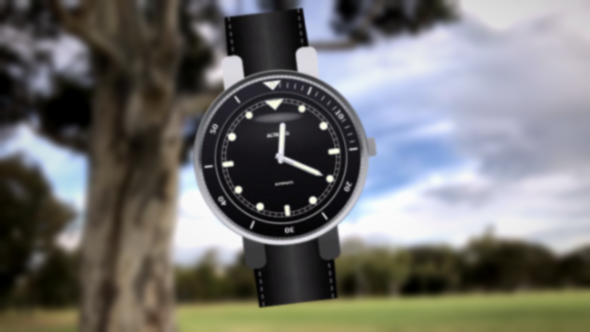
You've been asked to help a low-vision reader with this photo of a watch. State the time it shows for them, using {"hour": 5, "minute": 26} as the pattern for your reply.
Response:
{"hour": 12, "minute": 20}
